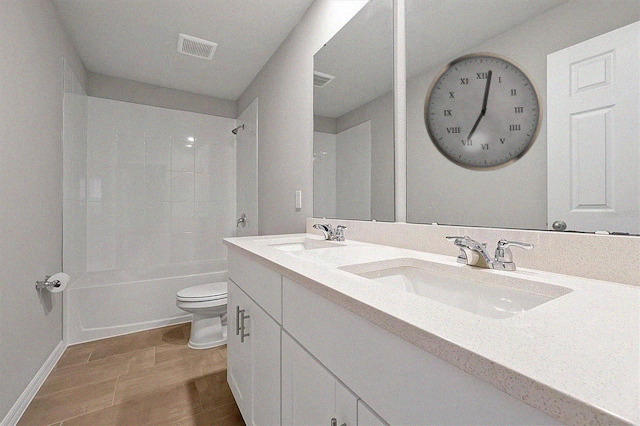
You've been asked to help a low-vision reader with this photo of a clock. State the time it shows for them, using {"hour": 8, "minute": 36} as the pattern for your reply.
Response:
{"hour": 7, "minute": 2}
